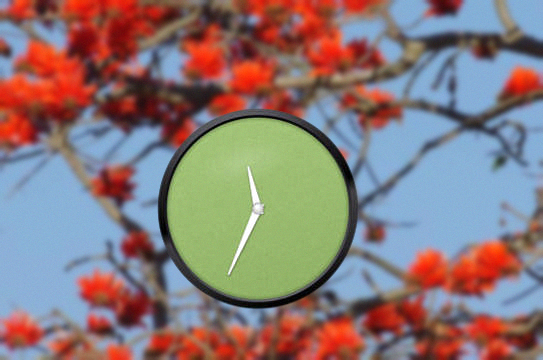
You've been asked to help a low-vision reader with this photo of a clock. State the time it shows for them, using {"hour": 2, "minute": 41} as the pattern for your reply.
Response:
{"hour": 11, "minute": 34}
